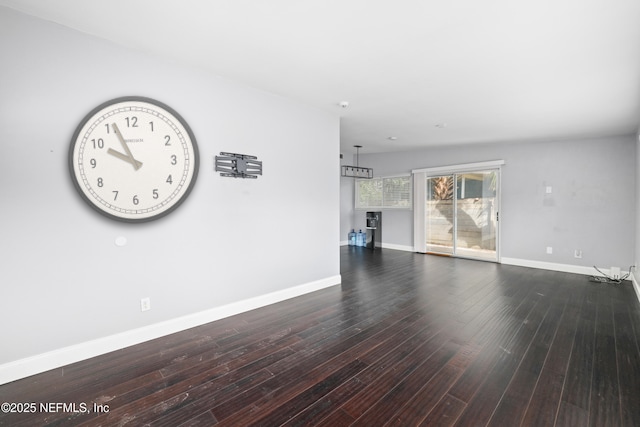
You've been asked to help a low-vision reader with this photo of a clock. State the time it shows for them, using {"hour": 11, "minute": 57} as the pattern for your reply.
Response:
{"hour": 9, "minute": 56}
